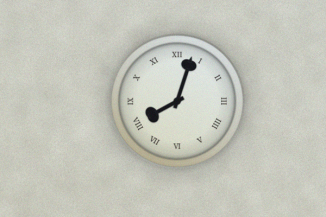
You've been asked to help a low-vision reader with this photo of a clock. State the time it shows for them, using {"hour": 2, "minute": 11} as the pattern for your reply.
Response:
{"hour": 8, "minute": 3}
